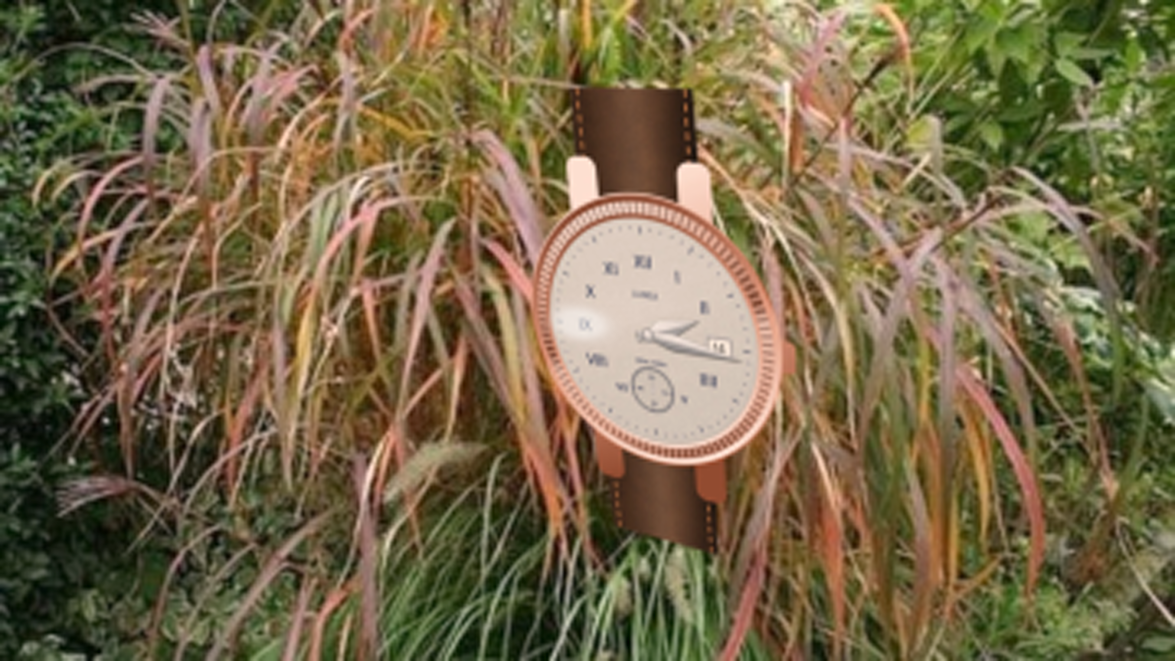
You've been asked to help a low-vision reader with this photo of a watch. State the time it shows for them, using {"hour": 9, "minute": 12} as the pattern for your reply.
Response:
{"hour": 2, "minute": 16}
